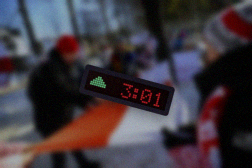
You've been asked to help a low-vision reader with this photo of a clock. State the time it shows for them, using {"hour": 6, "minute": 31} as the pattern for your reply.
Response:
{"hour": 3, "minute": 1}
